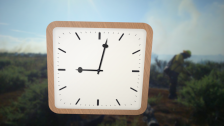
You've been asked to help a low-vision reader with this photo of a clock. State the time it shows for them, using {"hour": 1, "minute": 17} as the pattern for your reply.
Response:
{"hour": 9, "minute": 2}
